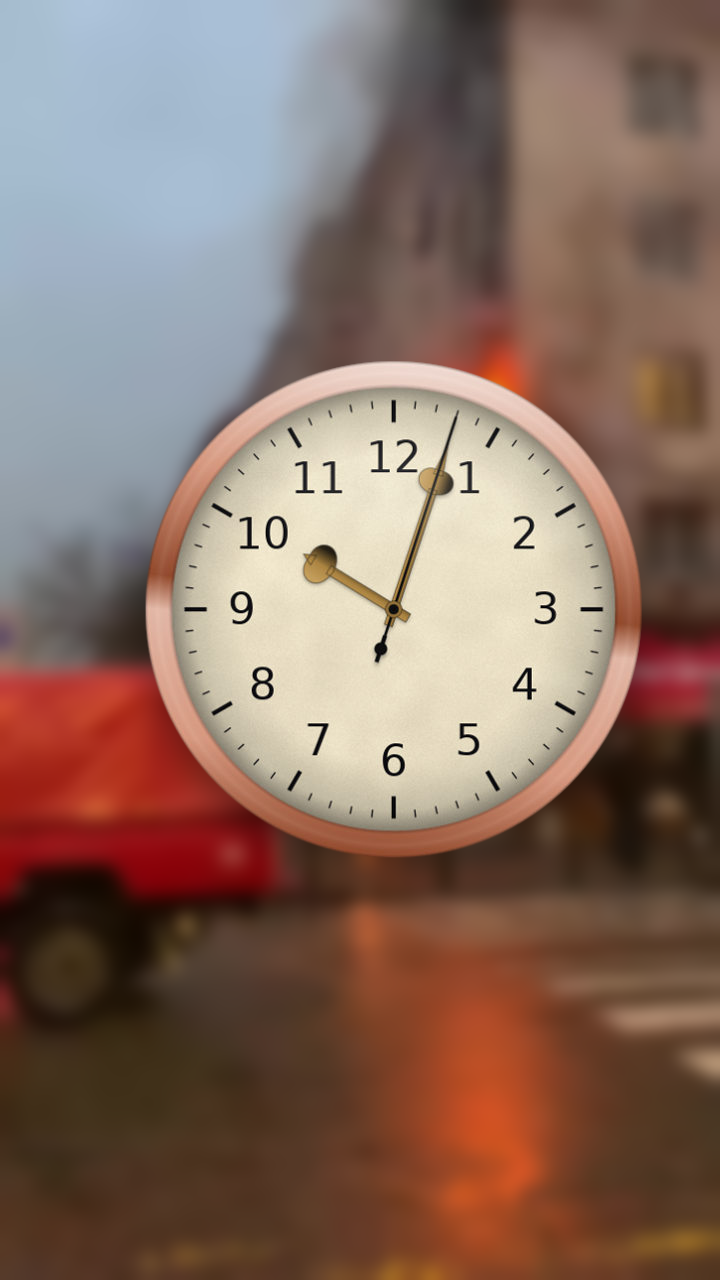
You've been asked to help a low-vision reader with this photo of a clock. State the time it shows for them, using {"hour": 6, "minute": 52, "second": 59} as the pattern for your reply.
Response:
{"hour": 10, "minute": 3, "second": 3}
